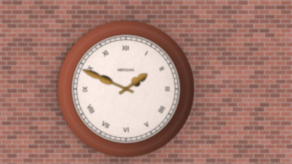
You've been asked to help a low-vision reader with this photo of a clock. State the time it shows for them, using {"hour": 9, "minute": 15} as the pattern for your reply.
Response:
{"hour": 1, "minute": 49}
